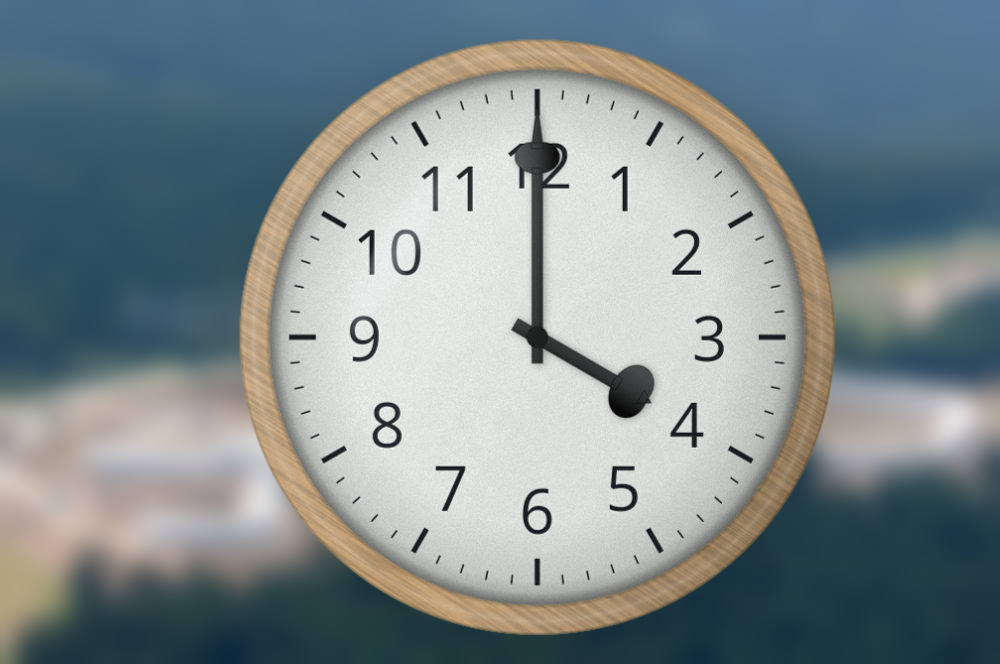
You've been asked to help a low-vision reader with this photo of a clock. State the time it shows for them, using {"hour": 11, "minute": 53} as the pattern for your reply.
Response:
{"hour": 4, "minute": 0}
